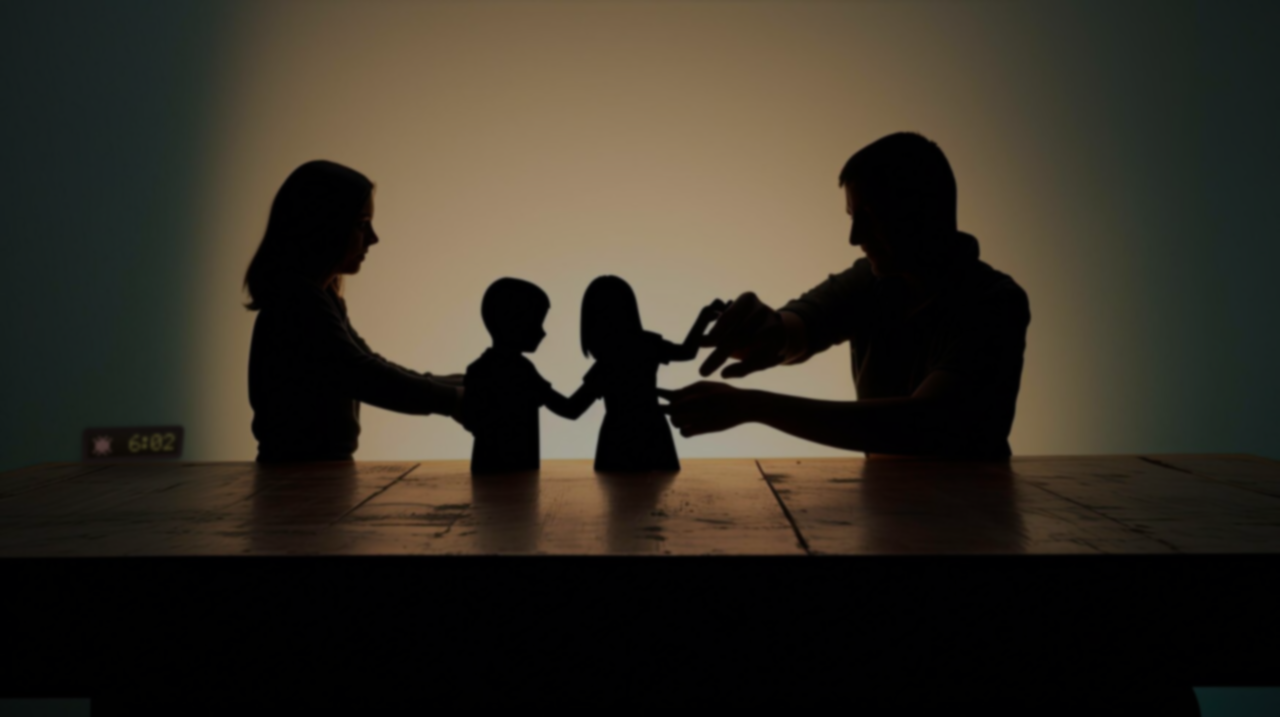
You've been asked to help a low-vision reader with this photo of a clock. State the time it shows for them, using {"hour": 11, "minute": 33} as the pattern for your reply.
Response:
{"hour": 6, "minute": 2}
